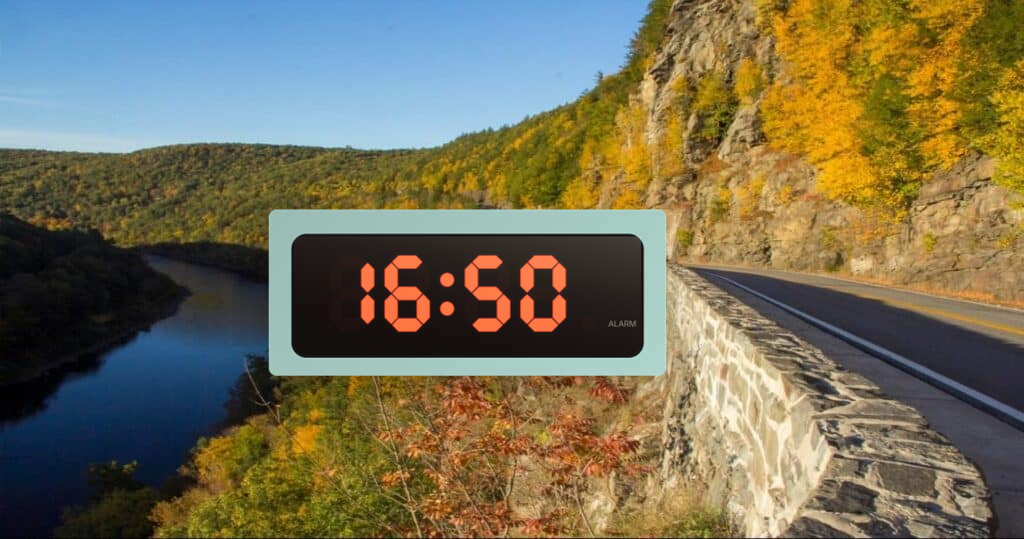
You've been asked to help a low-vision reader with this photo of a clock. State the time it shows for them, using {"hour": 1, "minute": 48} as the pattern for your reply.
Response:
{"hour": 16, "minute": 50}
